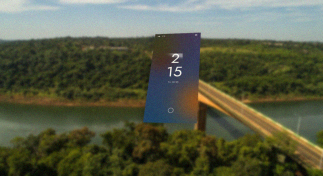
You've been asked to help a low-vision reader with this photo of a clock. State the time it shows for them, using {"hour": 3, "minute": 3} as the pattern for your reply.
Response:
{"hour": 2, "minute": 15}
